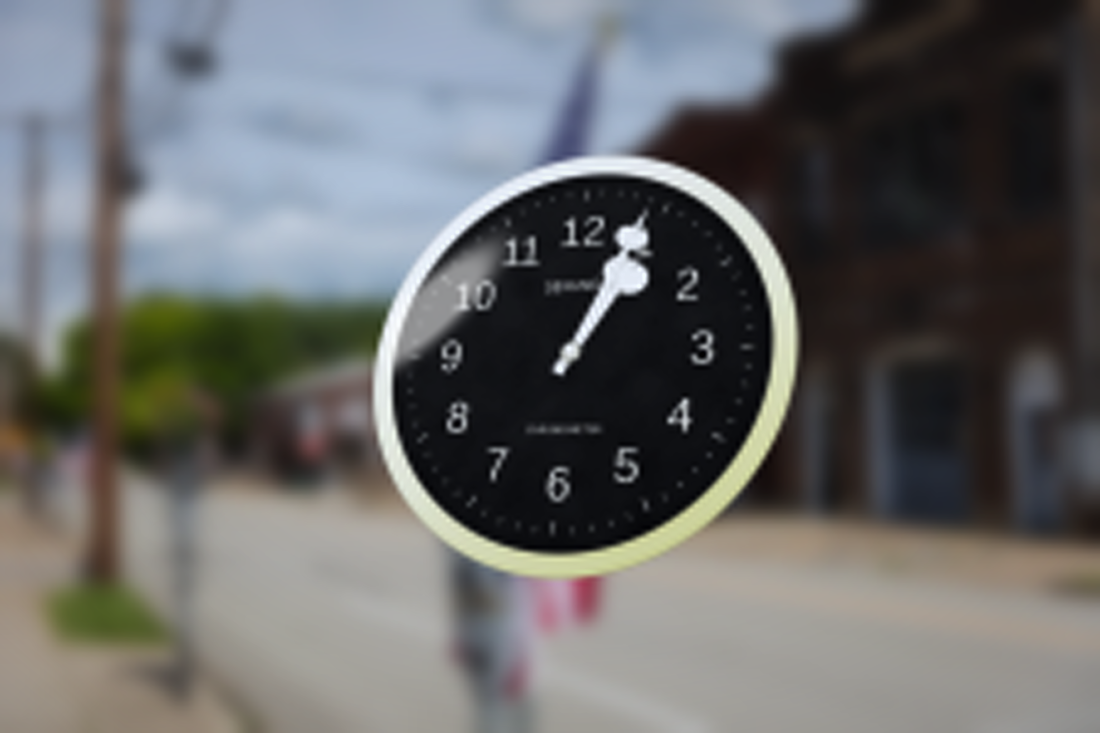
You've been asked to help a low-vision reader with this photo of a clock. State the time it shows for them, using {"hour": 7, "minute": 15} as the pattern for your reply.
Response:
{"hour": 1, "minute": 4}
